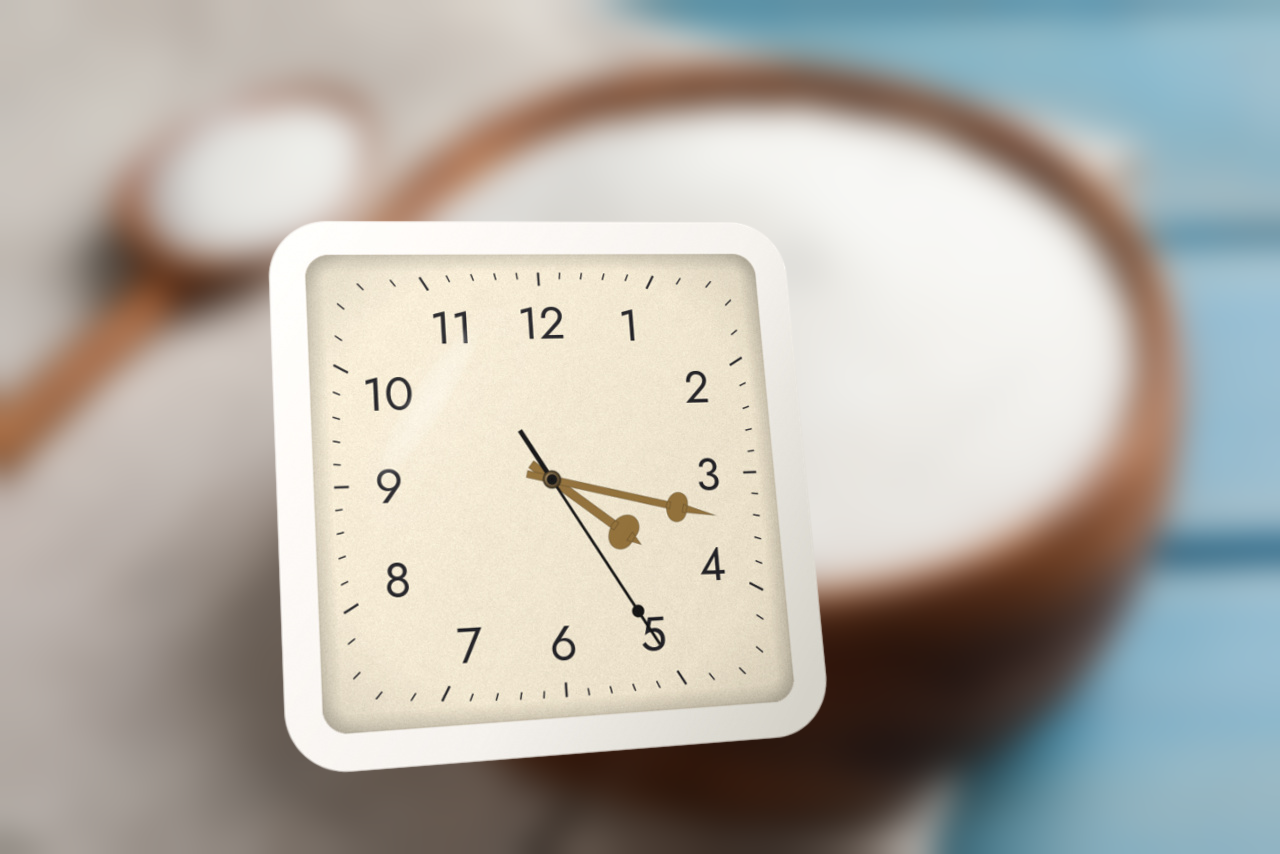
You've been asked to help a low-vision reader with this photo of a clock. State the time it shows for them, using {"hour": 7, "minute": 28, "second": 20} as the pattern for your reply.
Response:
{"hour": 4, "minute": 17, "second": 25}
